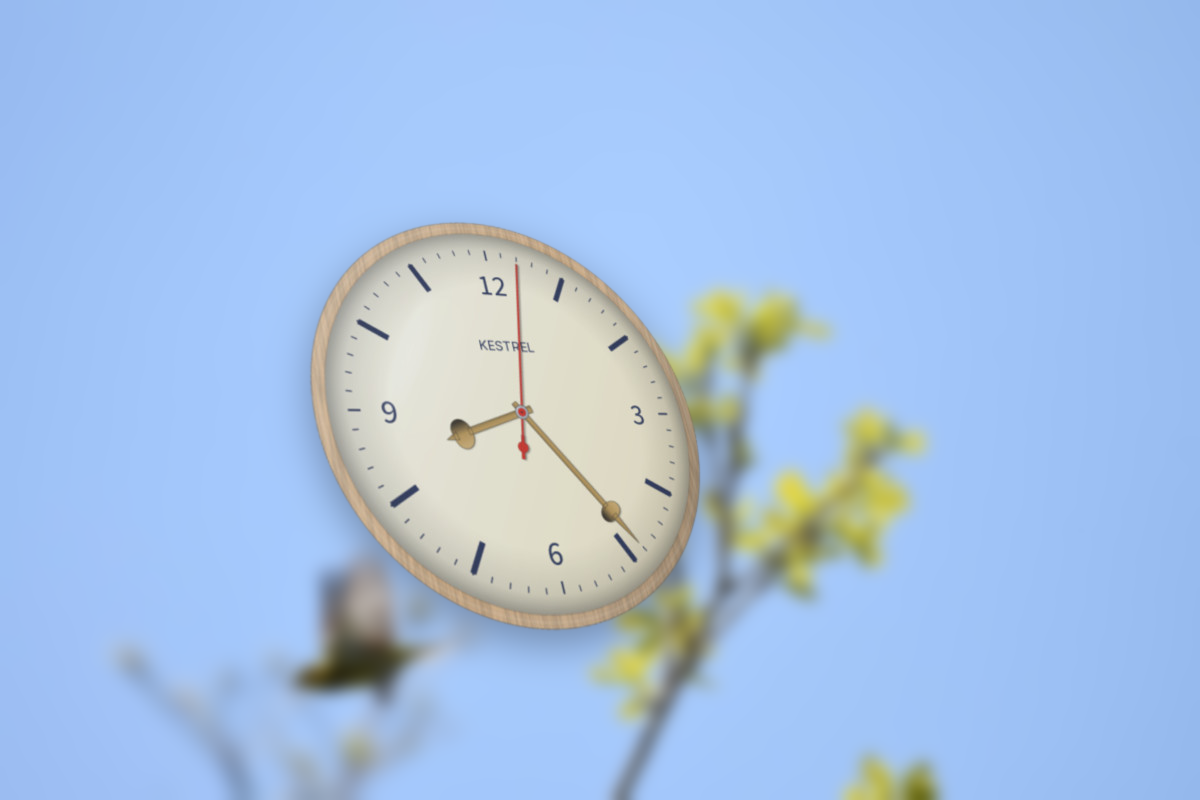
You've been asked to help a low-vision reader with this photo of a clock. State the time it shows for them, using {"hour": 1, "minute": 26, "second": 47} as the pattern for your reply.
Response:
{"hour": 8, "minute": 24, "second": 2}
